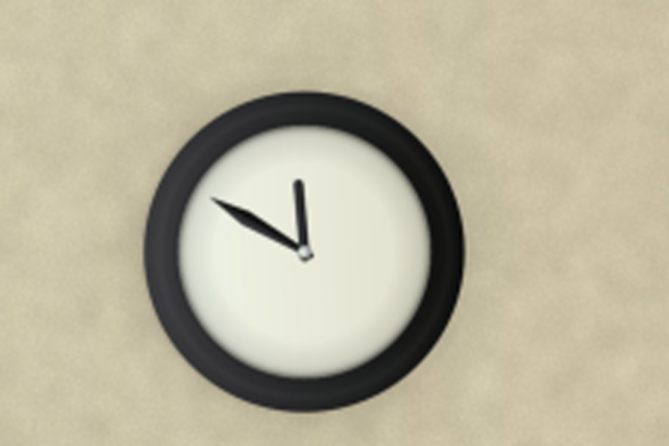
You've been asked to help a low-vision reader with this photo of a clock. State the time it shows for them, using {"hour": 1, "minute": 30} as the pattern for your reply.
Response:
{"hour": 11, "minute": 50}
